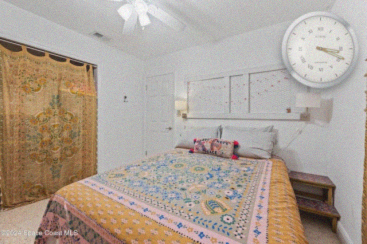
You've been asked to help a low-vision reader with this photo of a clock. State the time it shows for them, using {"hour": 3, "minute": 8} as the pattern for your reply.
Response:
{"hour": 3, "minute": 19}
